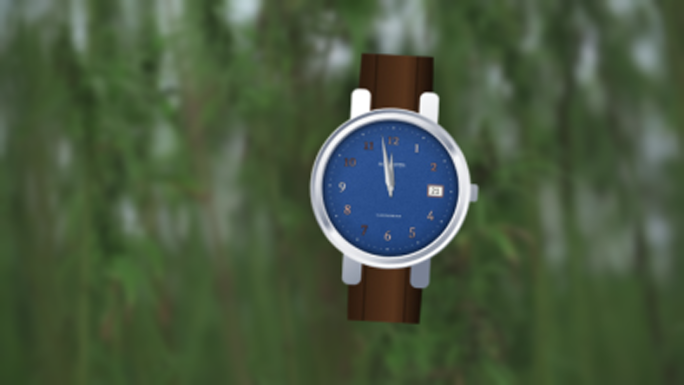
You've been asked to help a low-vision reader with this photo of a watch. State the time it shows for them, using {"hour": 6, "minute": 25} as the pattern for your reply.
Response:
{"hour": 11, "minute": 58}
